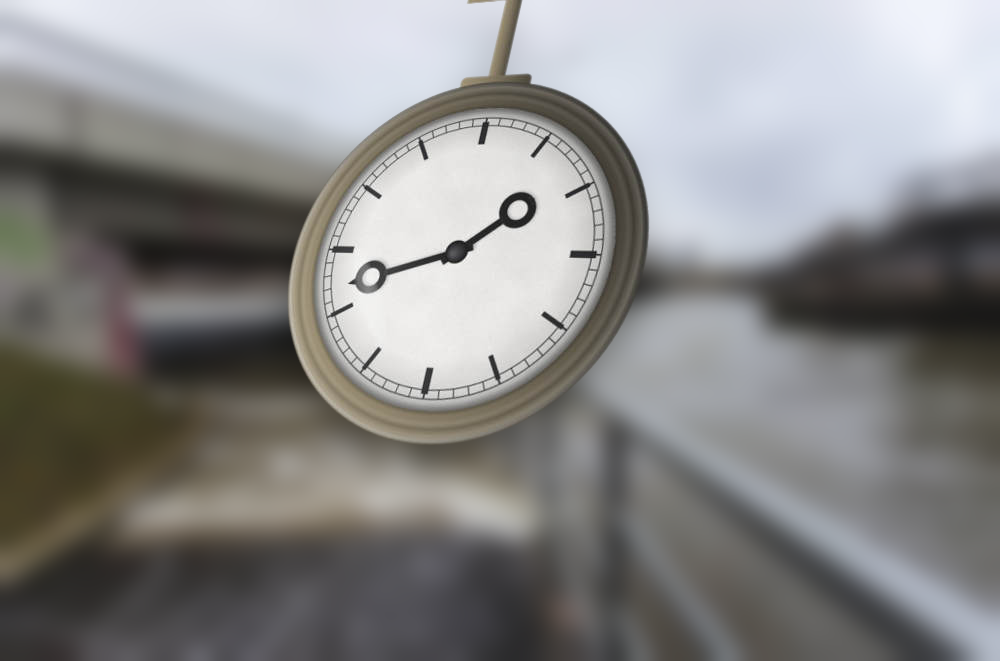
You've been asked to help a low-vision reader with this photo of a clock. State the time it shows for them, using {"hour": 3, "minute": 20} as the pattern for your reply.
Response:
{"hour": 1, "minute": 42}
